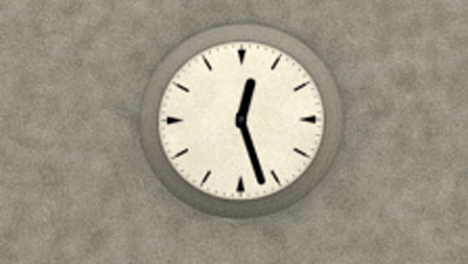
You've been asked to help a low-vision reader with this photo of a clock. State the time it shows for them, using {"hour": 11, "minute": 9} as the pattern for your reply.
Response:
{"hour": 12, "minute": 27}
